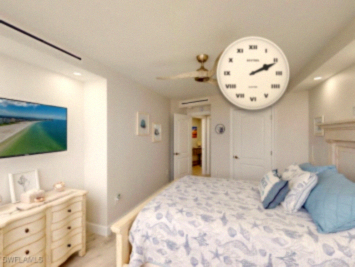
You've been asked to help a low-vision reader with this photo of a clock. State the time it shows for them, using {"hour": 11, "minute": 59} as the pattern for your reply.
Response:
{"hour": 2, "minute": 11}
